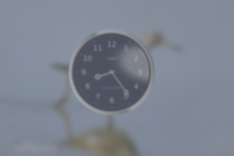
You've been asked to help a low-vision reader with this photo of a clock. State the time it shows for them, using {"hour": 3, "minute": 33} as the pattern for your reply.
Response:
{"hour": 8, "minute": 24}
